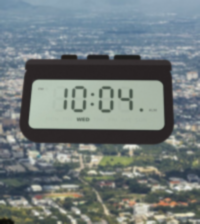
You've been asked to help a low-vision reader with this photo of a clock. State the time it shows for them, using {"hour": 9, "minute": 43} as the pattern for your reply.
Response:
{"hour": 10, "minute": 4}
